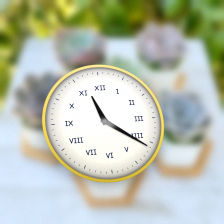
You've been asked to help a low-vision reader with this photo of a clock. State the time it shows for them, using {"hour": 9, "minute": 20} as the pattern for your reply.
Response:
{"hour": 11, "minute": 21}
